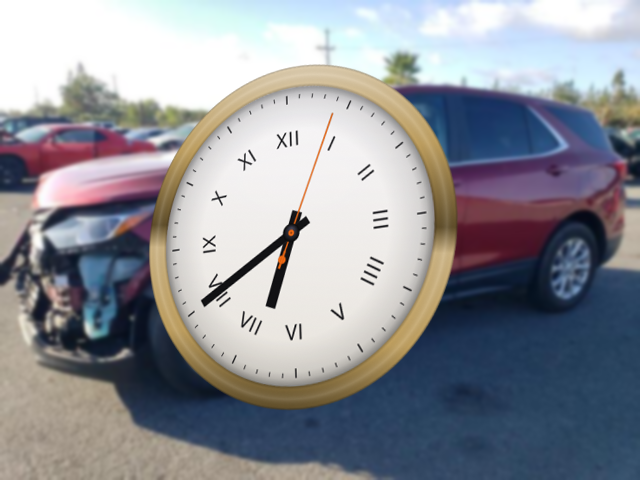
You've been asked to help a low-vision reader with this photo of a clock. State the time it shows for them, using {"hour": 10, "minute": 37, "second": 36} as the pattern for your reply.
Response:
{"hour": 6, "minute": 40, "second": 4}
